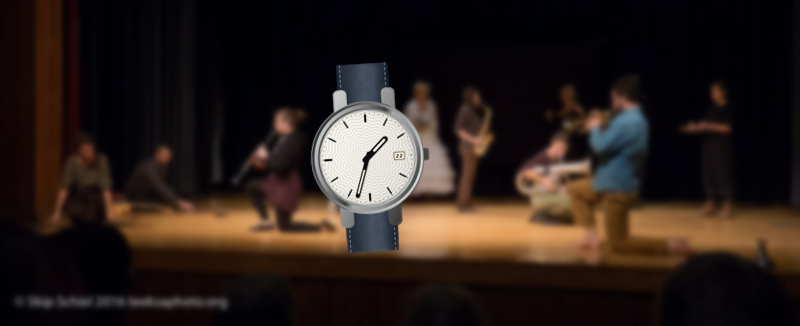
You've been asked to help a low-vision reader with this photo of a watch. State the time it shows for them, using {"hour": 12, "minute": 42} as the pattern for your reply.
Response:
{"hour": 1, "minute": 33}
